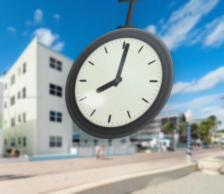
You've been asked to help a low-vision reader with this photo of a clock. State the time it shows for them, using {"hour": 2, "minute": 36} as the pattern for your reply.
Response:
{"hour": 8, "minute": 1}
